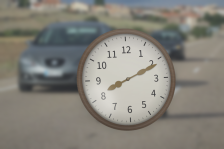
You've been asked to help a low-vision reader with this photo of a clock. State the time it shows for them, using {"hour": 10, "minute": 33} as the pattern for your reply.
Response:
{"hour": 8, "minute": 11}
